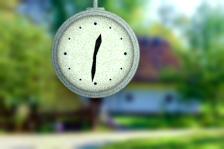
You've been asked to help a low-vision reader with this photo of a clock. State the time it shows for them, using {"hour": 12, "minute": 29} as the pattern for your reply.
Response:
{"hour": 12, "minute": 31}
